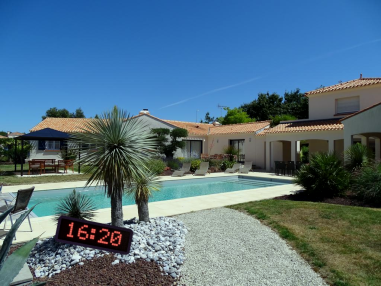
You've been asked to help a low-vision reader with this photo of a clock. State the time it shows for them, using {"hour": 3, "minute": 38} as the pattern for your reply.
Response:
{"hour": 16, "minute": 20}
